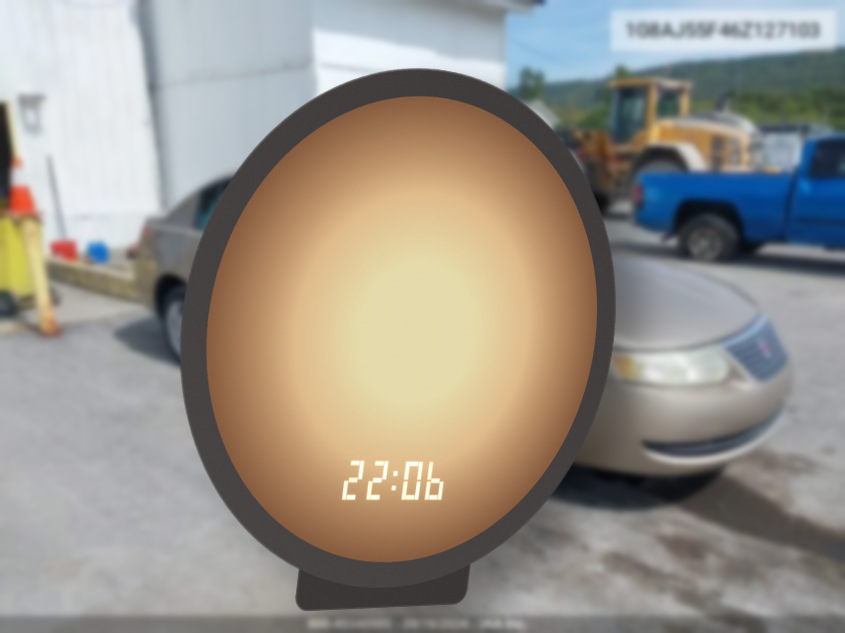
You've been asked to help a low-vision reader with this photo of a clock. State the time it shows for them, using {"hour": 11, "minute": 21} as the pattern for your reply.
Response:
{"hour": 22, "minute": 6}
